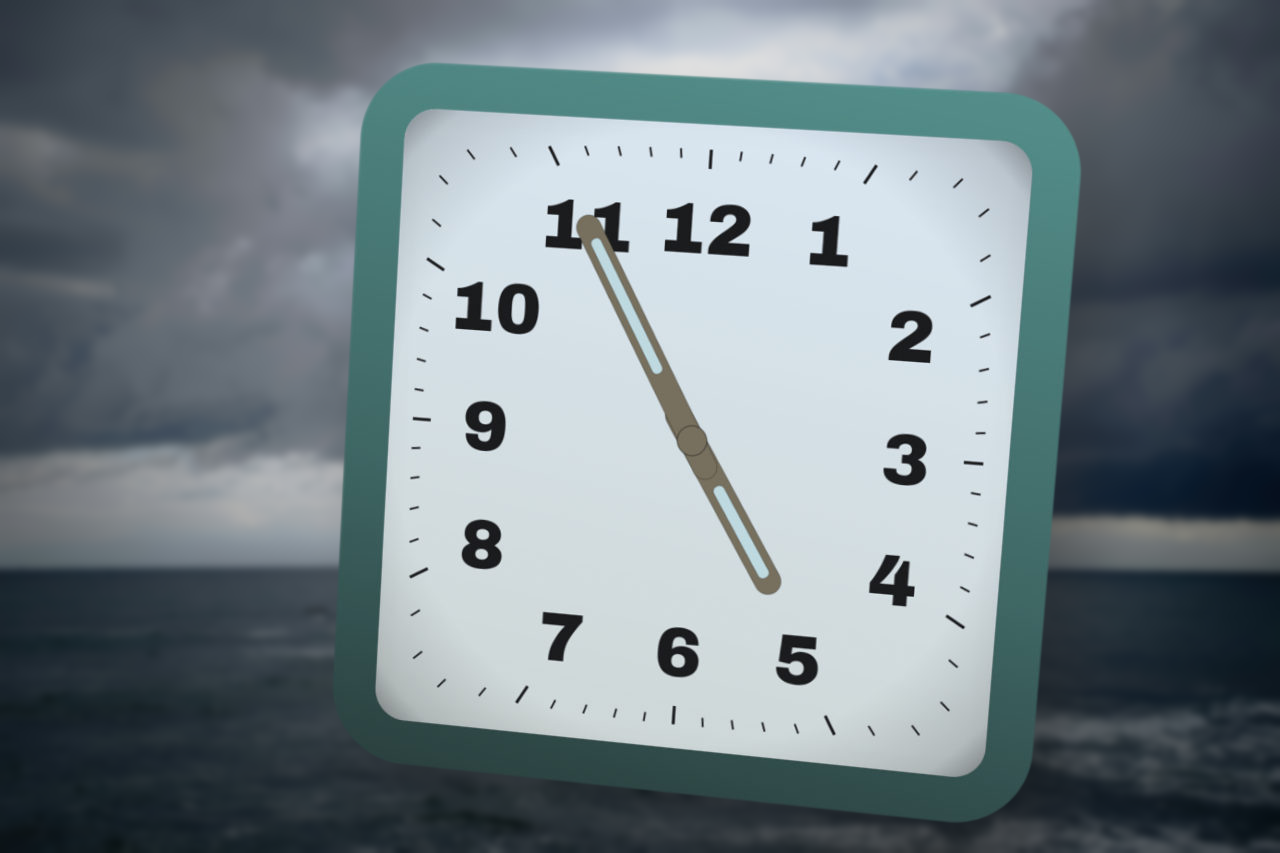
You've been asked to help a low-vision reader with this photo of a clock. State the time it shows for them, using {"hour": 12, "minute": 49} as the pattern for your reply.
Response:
{"hour": 4, "minute": 55}
